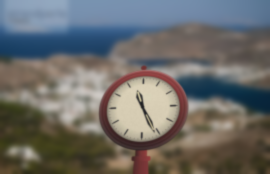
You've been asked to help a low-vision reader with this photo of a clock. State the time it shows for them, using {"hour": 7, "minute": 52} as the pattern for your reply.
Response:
{"hour": 11, "minute": 26}
